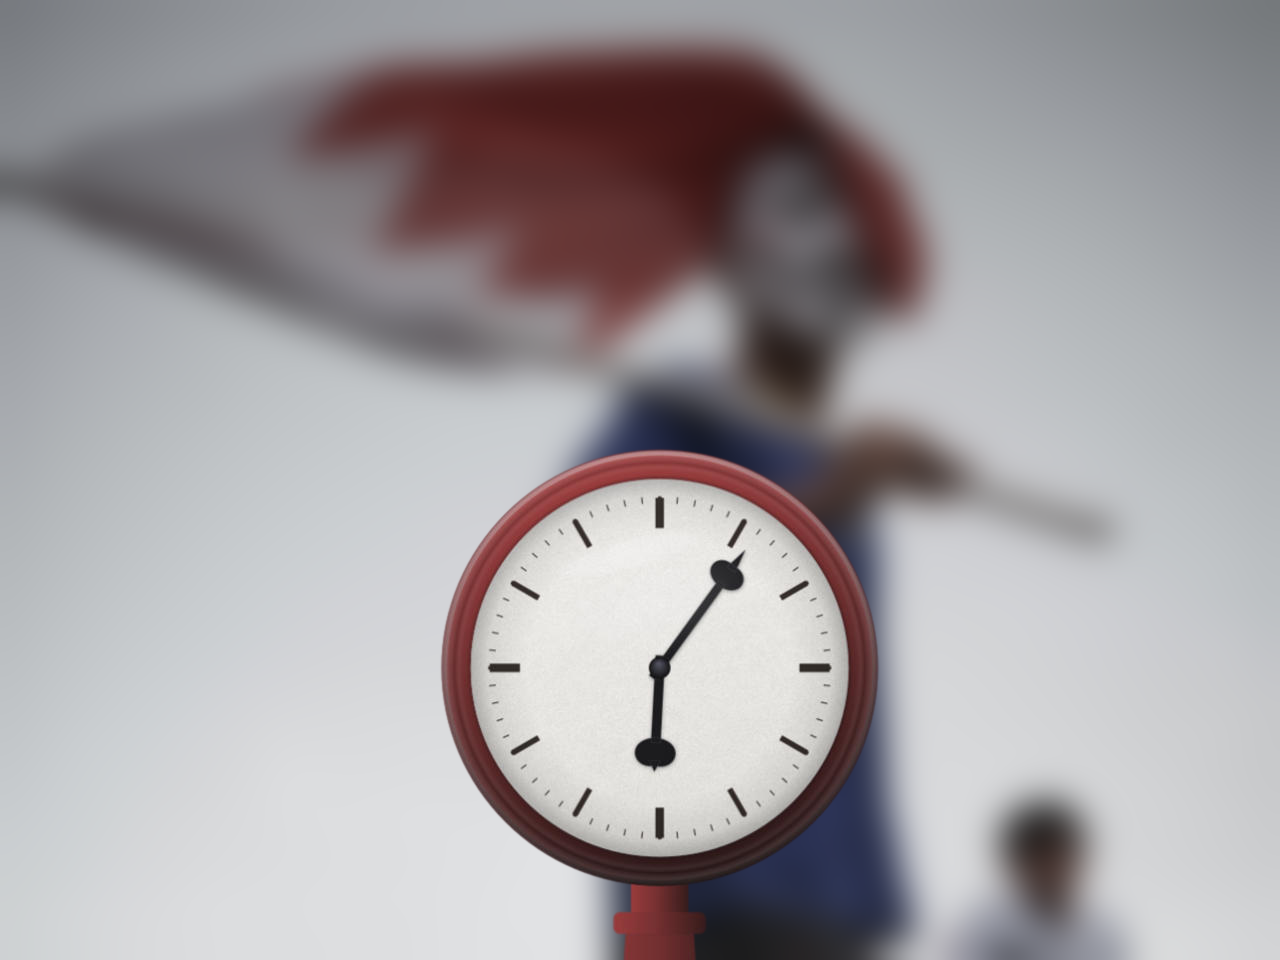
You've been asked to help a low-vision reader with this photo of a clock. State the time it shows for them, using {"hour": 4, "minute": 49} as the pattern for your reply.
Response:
{"hour": 6, "minute": 6}
